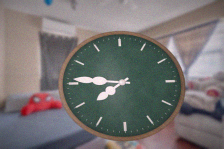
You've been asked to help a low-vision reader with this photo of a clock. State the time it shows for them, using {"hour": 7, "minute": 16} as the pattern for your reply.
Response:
{"hour": 7, "minute": 46}
